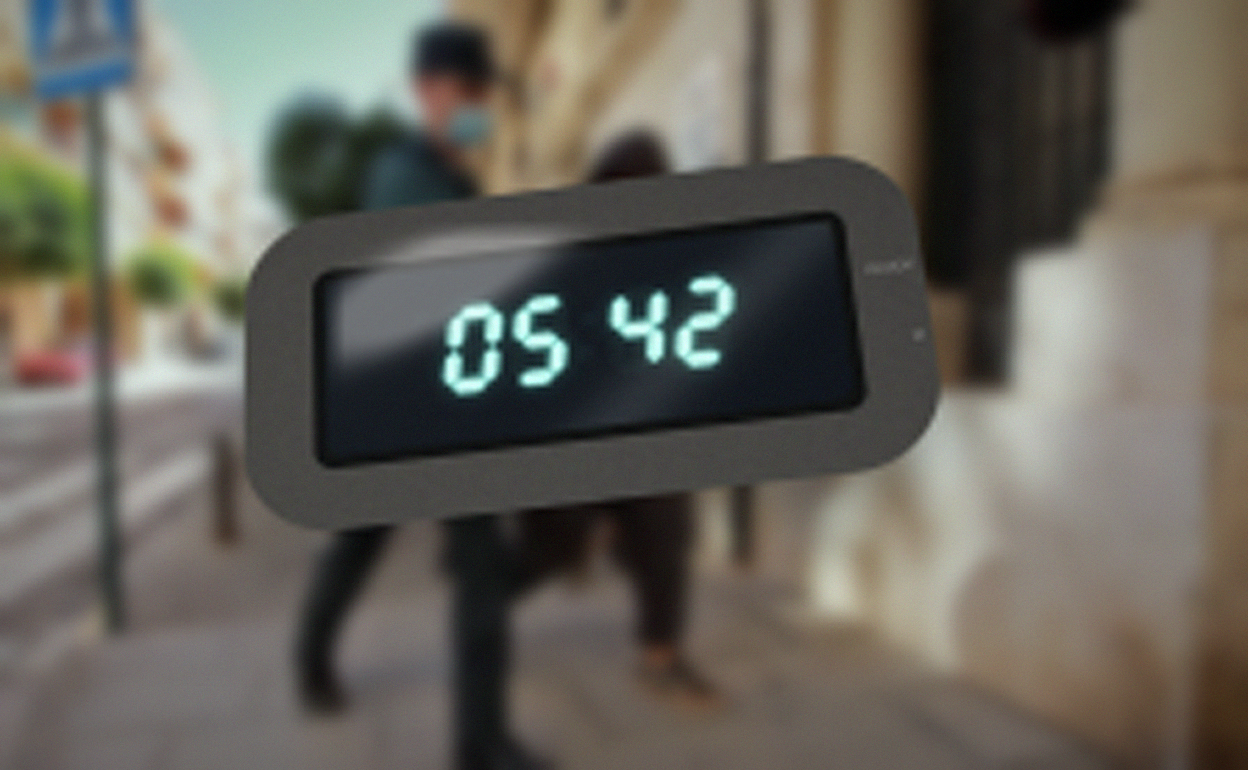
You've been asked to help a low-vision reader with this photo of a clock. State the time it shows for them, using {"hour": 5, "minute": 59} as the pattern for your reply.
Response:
{"hour": 5, "minute": 42}
